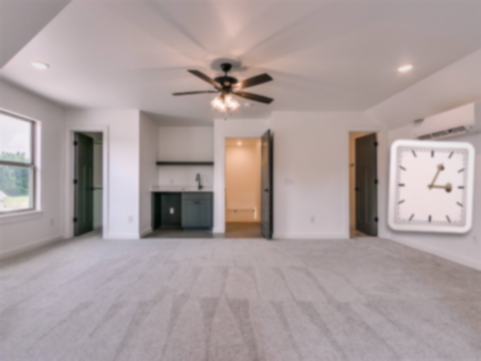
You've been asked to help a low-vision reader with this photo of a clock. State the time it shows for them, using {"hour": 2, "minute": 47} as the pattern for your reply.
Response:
{"hour": 3, "minute": 4}
